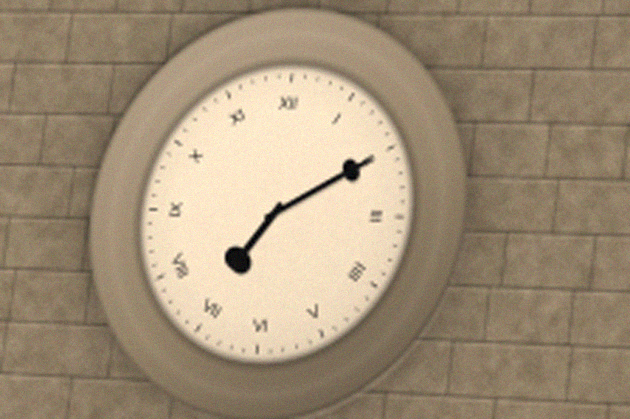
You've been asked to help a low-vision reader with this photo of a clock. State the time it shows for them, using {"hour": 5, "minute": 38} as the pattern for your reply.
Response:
{"hour": 7, "minute": 10}
